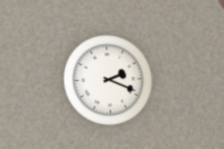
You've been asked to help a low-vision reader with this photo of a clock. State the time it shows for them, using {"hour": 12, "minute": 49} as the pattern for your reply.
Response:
{"hour": 2, "minute": 19}
